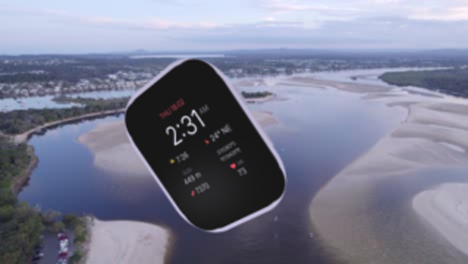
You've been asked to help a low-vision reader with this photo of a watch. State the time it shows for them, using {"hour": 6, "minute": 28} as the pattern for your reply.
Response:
{"hour": 2, "minute": 31}
